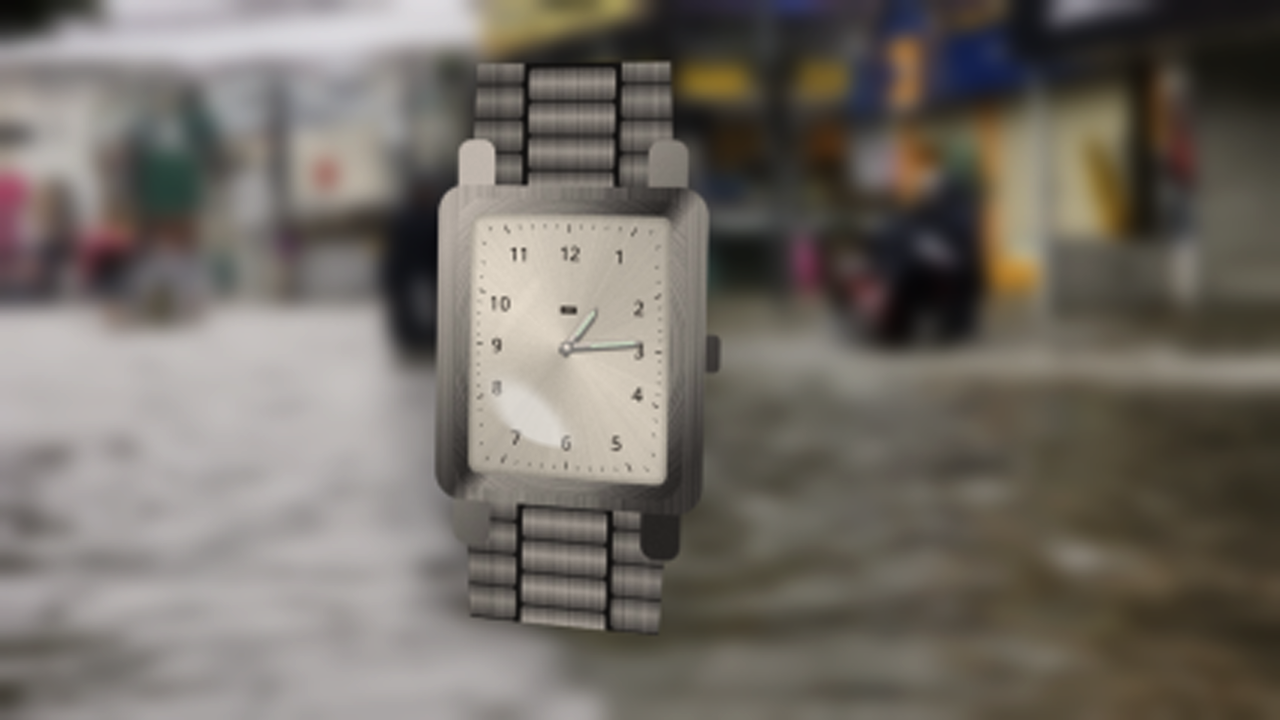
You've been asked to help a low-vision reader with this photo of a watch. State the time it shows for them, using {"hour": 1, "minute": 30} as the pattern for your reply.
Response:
{"hour": 1, "minute": 14}
